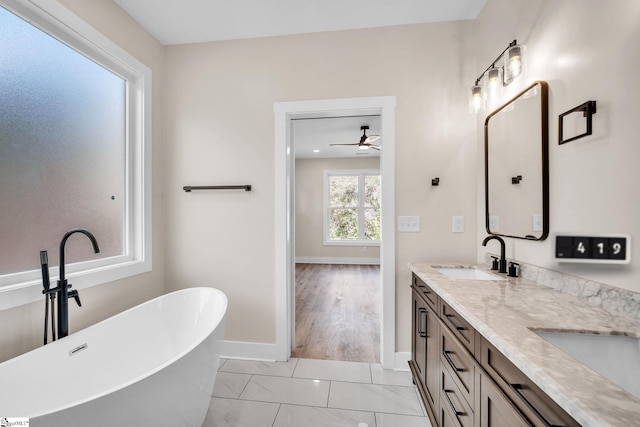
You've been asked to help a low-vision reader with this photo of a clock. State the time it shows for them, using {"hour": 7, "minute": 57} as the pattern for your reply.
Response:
{"hour": 4, "minute": 19}
